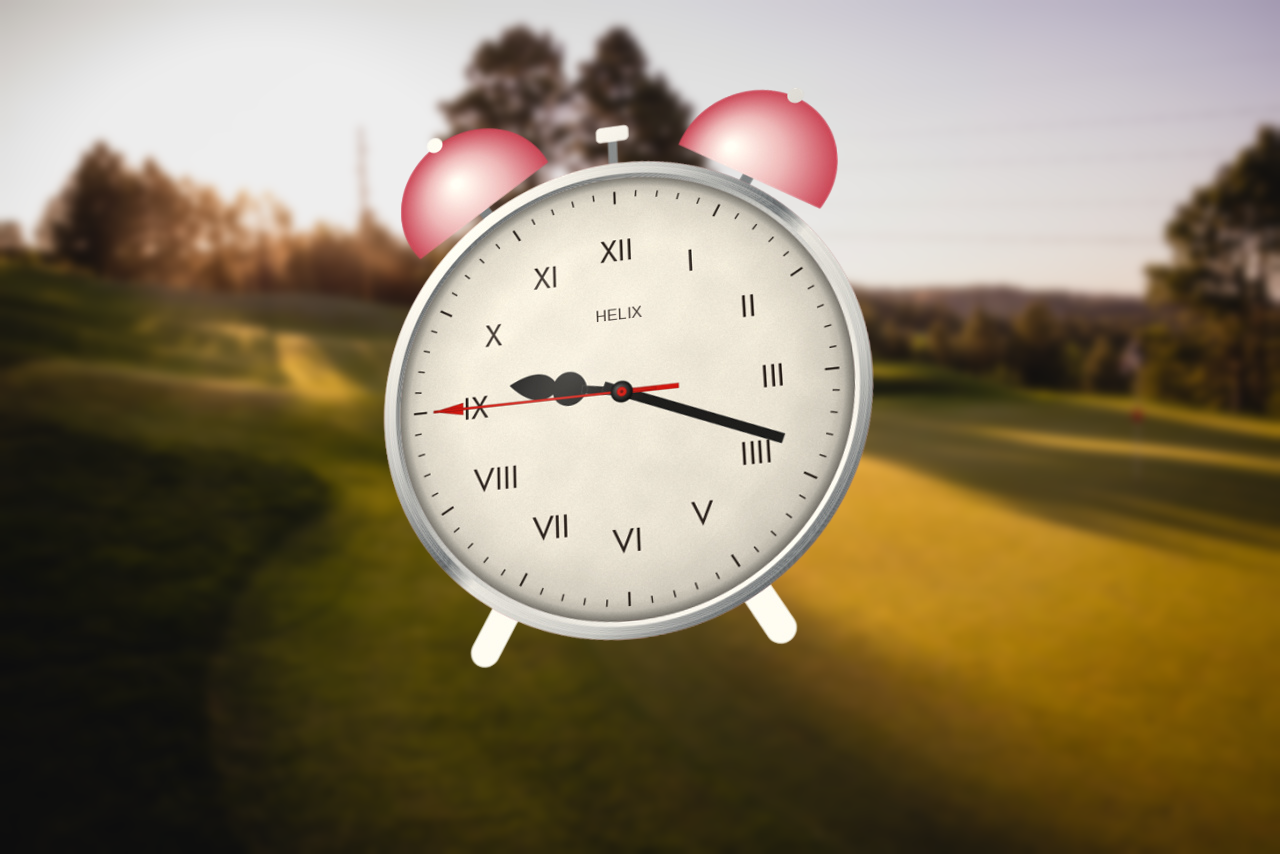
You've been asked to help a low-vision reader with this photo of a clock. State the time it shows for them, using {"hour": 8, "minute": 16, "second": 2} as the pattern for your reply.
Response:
{"hour": 9, "minute": 18, "second": 45}
